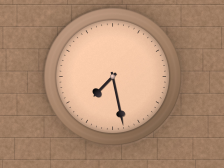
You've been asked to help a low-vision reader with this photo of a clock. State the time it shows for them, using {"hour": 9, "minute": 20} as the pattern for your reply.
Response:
{"hour": 7, "minute": 28}
